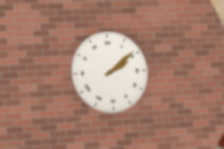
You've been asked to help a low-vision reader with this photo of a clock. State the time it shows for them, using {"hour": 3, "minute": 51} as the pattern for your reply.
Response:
{"hour": 2, "minute": 9}
